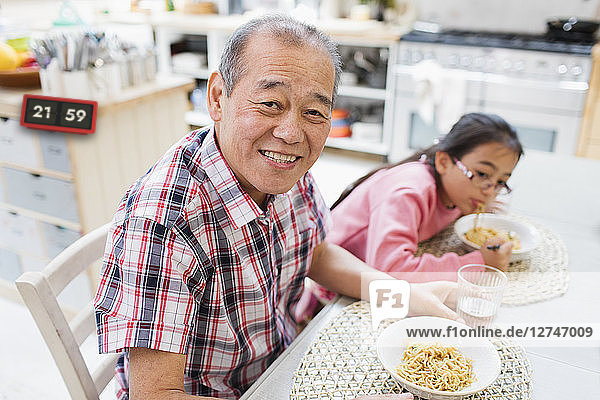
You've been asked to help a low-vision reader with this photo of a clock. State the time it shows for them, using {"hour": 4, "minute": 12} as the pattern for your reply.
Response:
{"hour": 21, "minute": 59}
